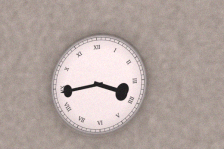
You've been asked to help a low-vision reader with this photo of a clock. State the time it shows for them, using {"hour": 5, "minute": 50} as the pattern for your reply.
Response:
{"hour": 3, "minute": 44}
